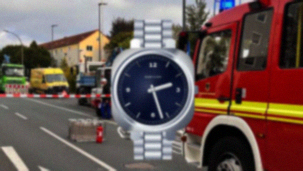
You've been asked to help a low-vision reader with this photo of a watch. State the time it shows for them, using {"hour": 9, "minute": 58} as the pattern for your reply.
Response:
{"hour": 2, "minute": 27}
